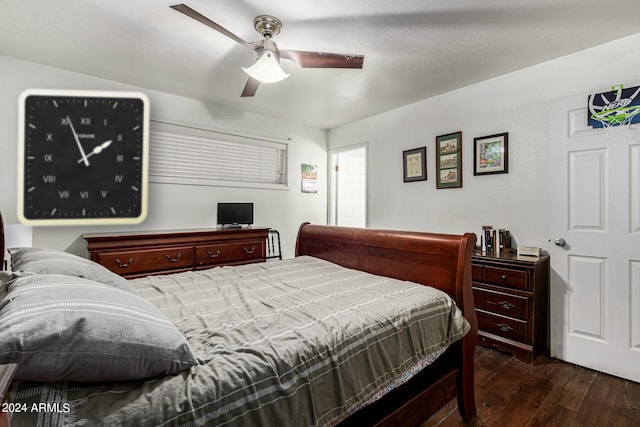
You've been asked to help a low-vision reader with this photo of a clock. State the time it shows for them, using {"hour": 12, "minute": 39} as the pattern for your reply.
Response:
{"hour": 1, "minute": 56}
